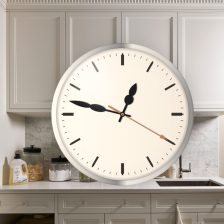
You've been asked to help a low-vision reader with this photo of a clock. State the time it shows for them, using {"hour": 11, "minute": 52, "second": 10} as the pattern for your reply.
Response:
{"hour": 12, "minute": 47, "second": 20}
